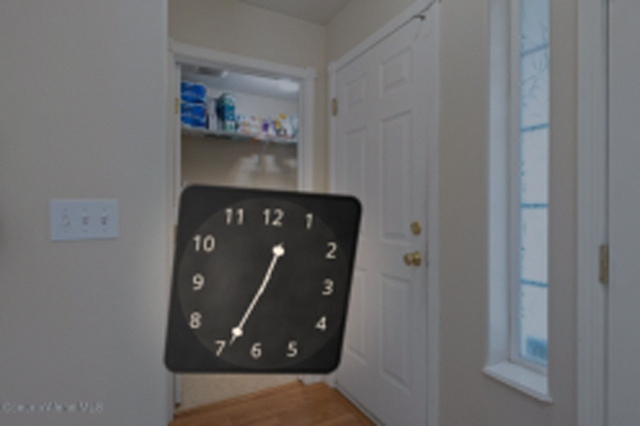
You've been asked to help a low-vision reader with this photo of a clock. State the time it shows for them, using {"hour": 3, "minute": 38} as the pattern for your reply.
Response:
{"hour": 12, "minute": 34}
